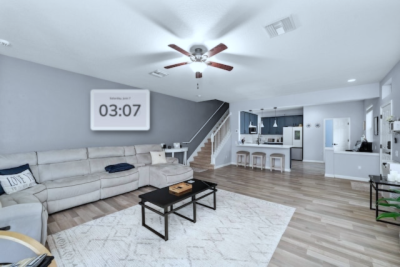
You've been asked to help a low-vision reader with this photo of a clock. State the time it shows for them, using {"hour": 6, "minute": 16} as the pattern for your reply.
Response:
{"hour": 3, "minute": 7}
